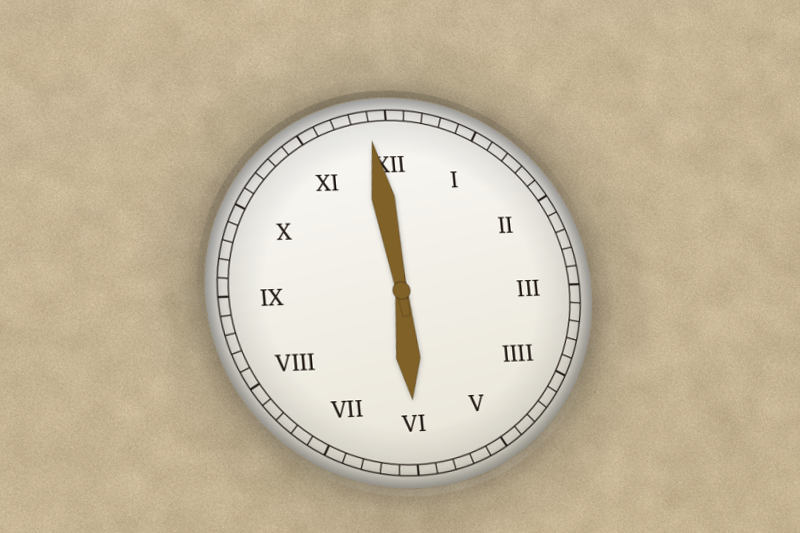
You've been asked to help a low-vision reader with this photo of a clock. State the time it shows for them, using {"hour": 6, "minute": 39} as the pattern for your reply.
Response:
{"hour": 5, "minute": 59}
